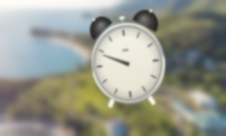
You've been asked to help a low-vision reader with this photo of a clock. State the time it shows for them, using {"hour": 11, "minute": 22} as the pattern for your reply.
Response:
{"hour": 9, "minute": 49}
